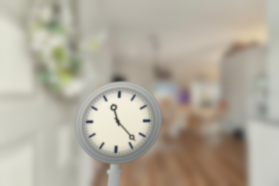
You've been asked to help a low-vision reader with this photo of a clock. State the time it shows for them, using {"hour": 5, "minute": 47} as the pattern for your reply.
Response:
{"hour": 11, "minute": 23}
